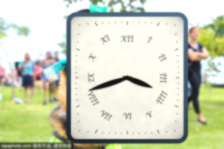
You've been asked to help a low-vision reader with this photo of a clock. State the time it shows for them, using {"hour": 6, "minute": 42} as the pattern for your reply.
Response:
{"hour": 3, "minute": 42}
